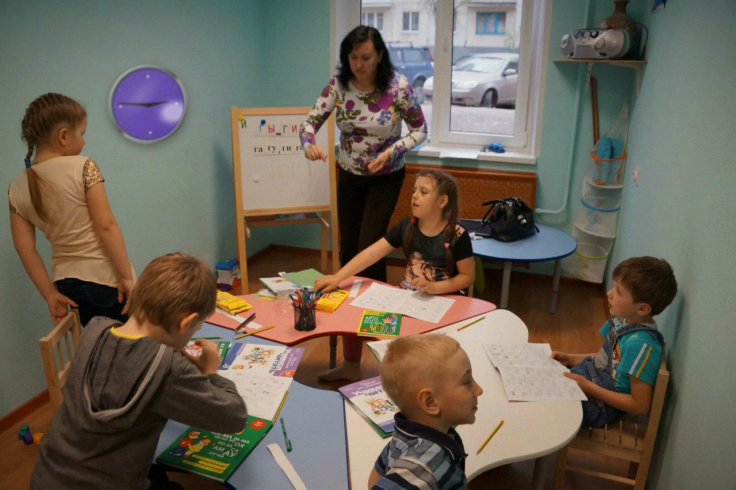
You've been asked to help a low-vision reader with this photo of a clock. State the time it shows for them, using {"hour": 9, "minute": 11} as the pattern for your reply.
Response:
{"hour": 2, "minute": 46}
